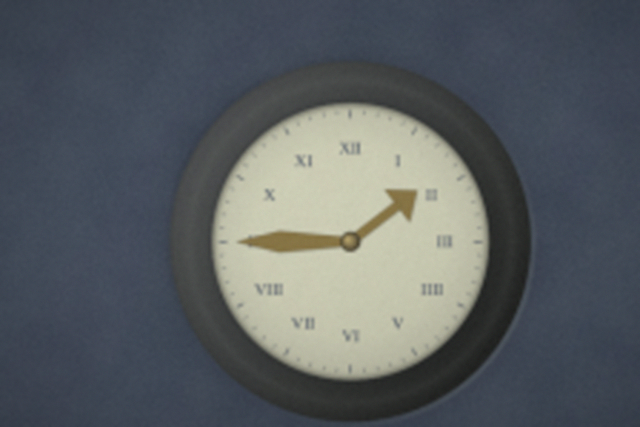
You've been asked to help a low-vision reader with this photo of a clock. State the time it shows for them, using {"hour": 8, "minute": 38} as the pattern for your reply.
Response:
{"hour": 1, "minute": 45}
